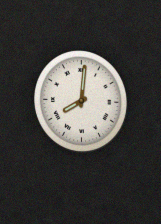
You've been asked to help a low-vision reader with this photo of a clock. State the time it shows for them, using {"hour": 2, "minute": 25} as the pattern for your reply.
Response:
{"hour": 8, "minute": 1}
